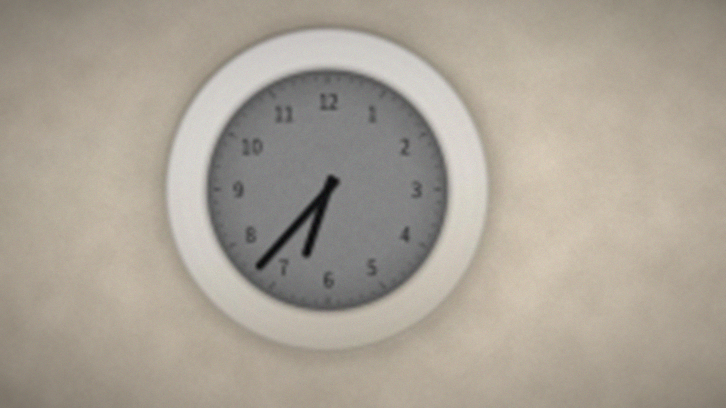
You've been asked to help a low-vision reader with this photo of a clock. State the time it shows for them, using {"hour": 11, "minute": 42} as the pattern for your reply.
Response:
{"hour": 6, "minute": 37}
